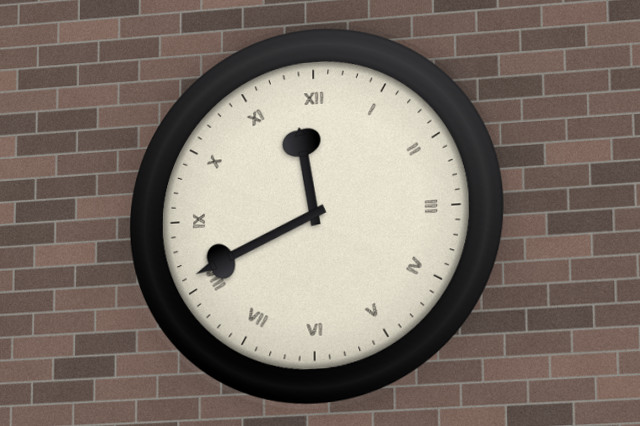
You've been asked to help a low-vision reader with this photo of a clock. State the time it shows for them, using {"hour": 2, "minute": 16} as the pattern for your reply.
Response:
{"hour": 11, "minute": 41}
